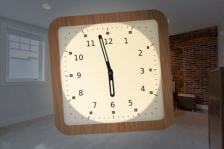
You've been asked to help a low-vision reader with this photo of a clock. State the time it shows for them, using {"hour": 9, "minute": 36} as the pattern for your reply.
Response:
{"hour": 5, "minute": 58}
